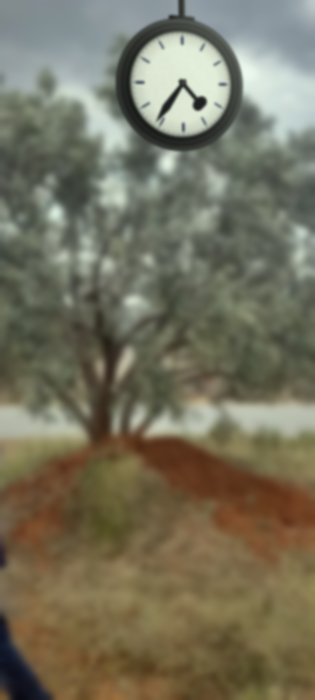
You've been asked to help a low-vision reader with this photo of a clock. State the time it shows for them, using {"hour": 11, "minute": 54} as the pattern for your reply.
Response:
{"hour": 4, "minute": 36}
